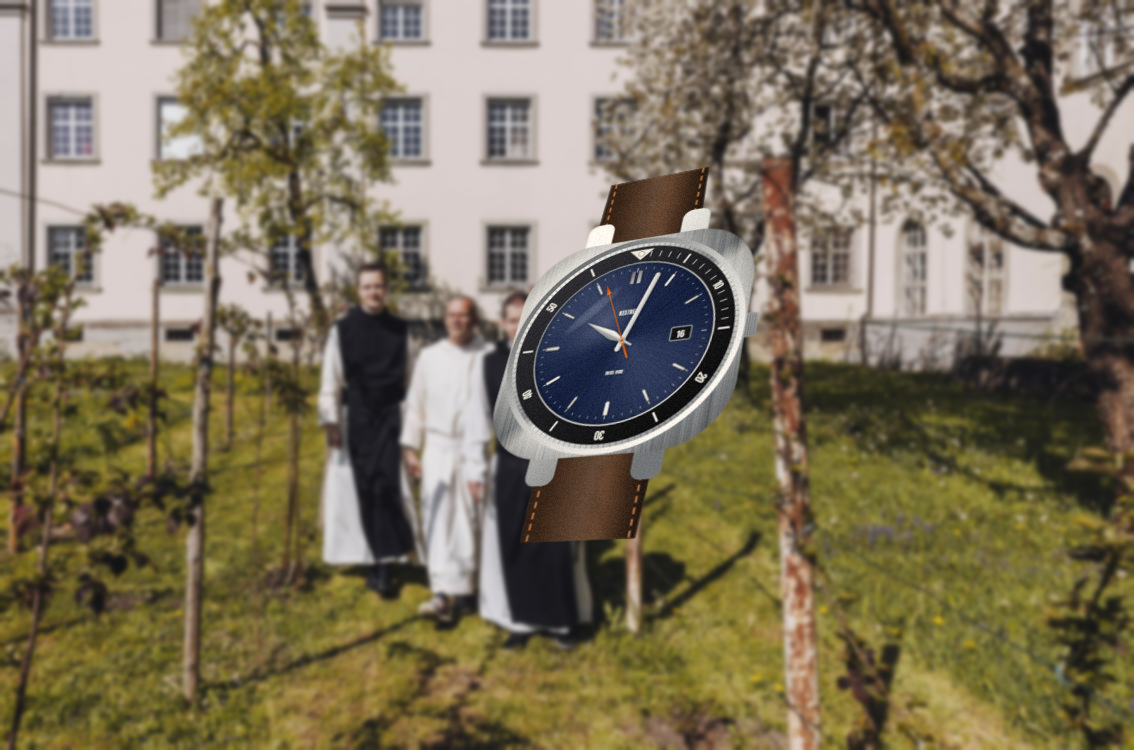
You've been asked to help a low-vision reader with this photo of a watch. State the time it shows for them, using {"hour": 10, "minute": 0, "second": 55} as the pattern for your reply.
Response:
{"hour": 10, "minute": 2, "second": 56}
